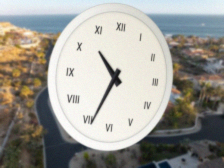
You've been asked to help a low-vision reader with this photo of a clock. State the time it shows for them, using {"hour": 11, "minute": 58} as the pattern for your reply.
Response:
{"hour": 10, "minute": 34}
